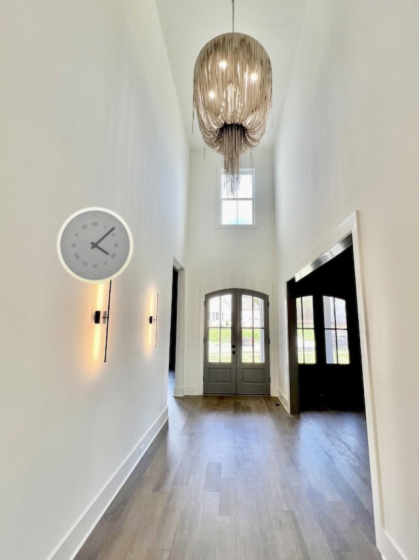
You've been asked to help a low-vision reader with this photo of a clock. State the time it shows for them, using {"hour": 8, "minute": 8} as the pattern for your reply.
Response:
{"hour": 4, "minute": 8}
